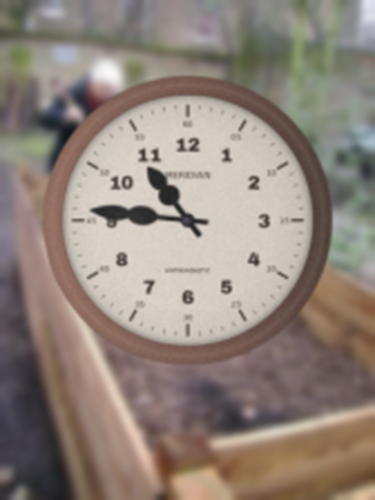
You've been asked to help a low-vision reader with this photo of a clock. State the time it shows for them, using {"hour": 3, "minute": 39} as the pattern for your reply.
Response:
{"hour": 10, "minute": 46}
